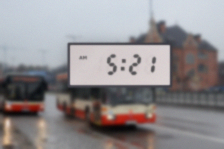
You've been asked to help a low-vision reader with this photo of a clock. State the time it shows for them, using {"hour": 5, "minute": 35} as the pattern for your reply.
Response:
{"hour": 5, "minute": 21}
